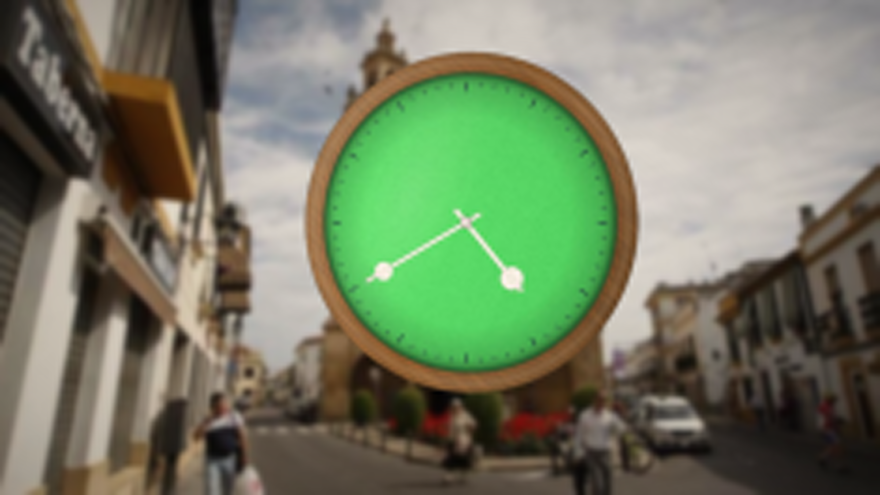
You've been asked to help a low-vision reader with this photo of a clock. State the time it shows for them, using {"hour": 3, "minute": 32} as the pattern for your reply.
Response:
{"hour": 4, "minute": 40}
